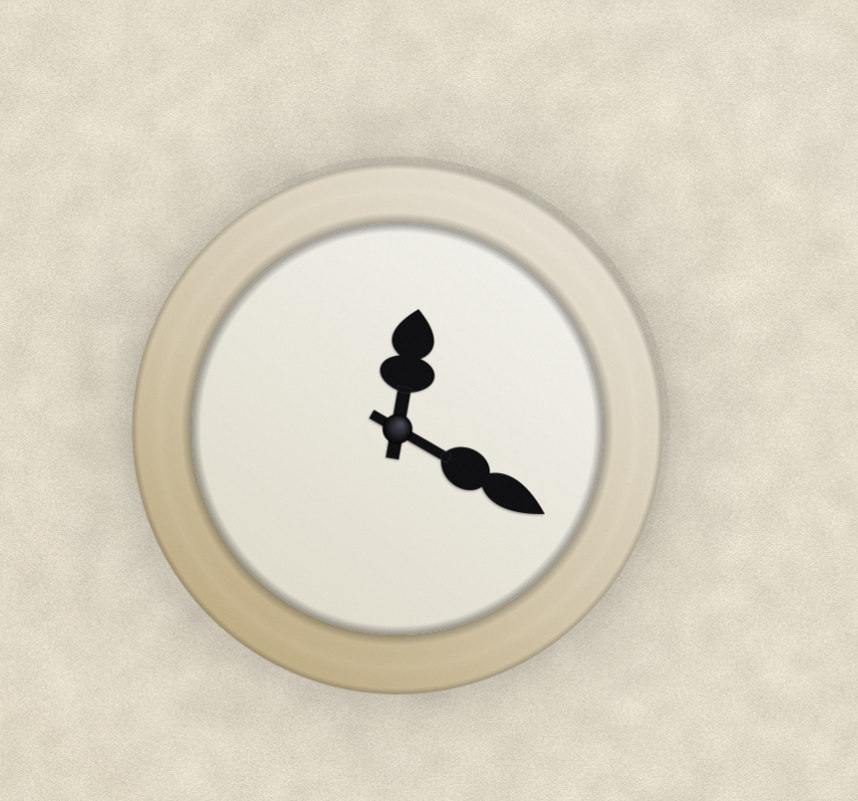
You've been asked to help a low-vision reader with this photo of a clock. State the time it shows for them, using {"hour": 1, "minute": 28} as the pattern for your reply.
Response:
{"hour": 12, "minute": 20}
